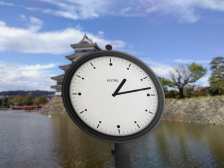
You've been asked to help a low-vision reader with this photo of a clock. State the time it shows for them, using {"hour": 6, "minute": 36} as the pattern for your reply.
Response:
{"hour": 1, "minute": 13}
